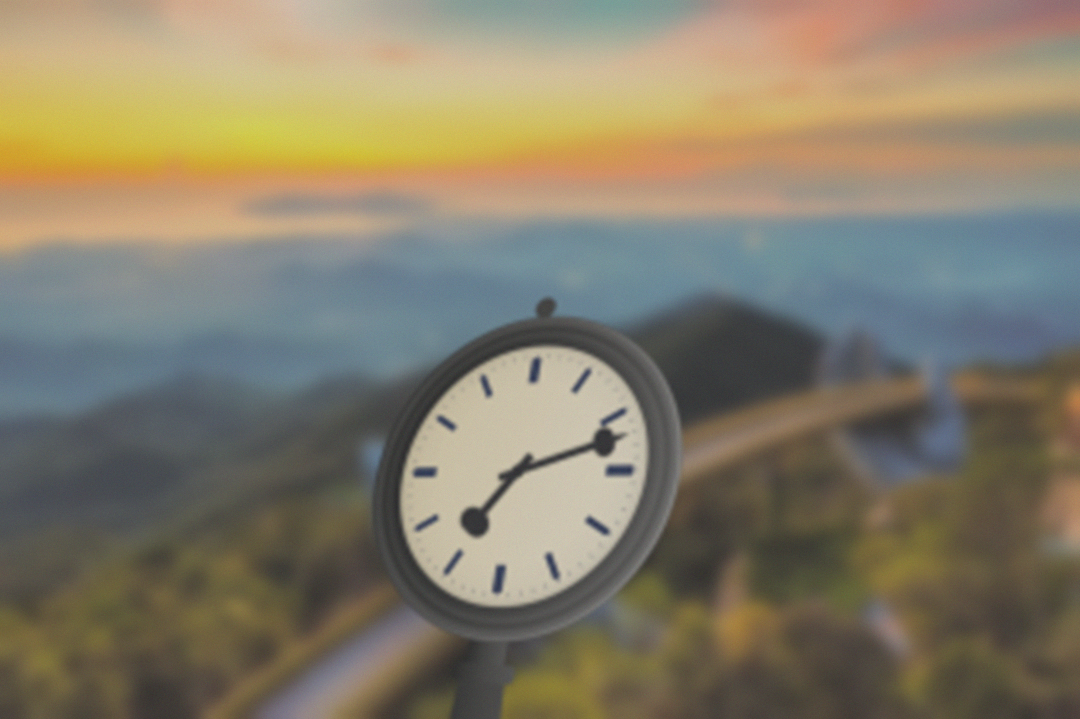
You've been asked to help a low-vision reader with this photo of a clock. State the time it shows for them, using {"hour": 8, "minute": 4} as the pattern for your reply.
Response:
{"hour": 7, "minute": 12}
